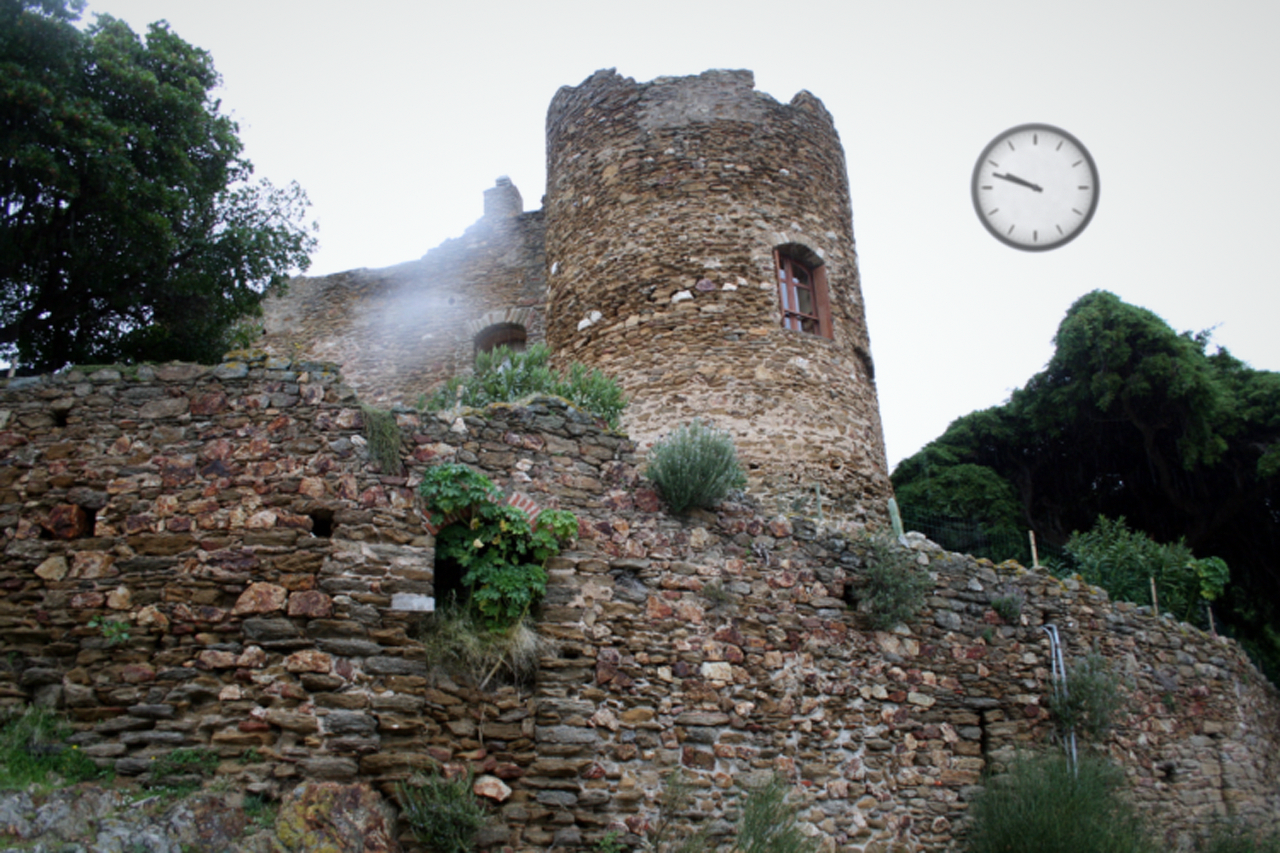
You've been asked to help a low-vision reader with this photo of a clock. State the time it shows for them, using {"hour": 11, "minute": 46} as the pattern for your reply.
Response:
{"hour": 9, "minute": 48}
